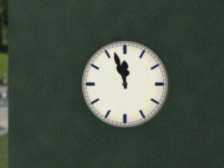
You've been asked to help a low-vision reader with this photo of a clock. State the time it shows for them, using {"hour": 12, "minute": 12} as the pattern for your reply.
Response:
{"hour": 11, "minute": 57}
